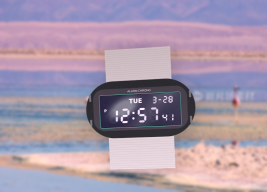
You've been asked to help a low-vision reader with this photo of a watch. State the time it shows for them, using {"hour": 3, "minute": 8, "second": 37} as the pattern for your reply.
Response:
{"hour": 12, "minute": 57, "second": 41}
